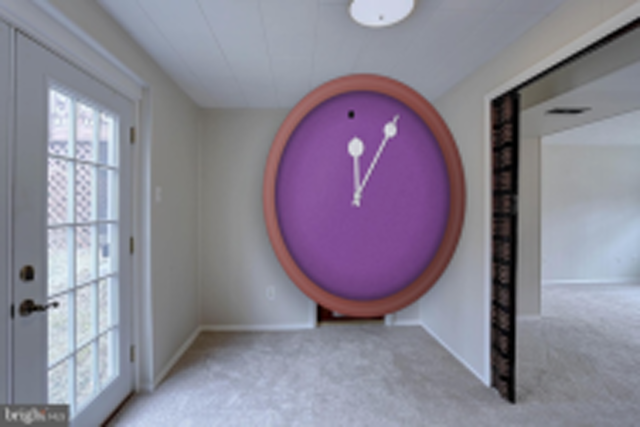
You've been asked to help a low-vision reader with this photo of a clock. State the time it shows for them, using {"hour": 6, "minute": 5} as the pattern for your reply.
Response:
{"hour": 12, "minute": 6}
